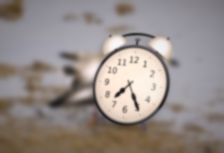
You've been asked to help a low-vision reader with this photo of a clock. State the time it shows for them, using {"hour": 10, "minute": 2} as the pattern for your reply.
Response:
{"hour": 7, "minute": 25}
